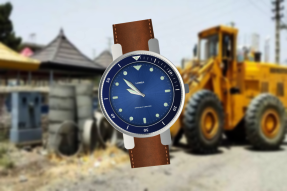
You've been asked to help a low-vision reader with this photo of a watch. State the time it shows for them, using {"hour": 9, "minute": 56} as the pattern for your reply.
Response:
{"hour": 9, "minute": 53}
